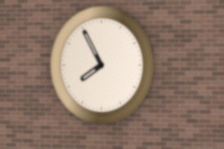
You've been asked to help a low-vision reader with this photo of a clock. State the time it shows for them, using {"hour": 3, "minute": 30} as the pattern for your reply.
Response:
{"hour": 7, "minute": 55}
